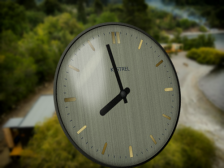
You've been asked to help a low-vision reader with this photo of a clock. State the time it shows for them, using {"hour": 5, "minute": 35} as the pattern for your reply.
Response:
{"hour": 7, "minute": 58}
